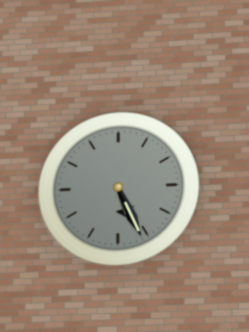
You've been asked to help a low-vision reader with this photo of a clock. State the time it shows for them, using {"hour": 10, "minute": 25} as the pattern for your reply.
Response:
{"hour": 5, "minute": 26}
